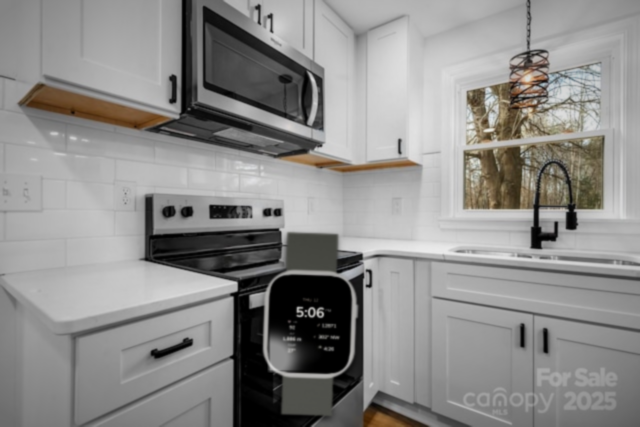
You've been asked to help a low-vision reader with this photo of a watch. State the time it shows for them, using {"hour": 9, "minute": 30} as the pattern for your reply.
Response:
{"hour": 5, "minute": 6}
